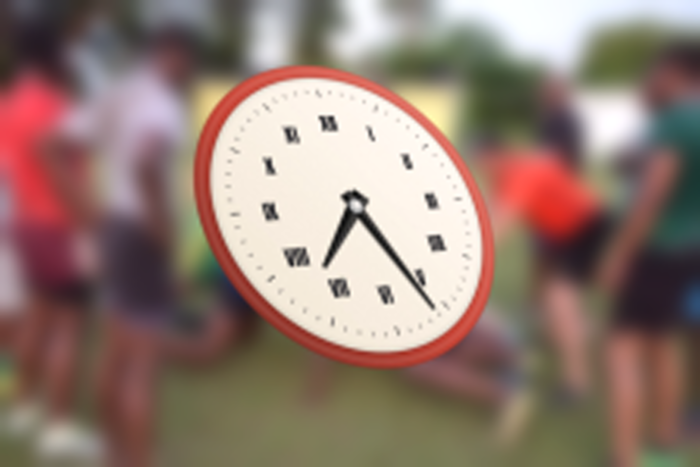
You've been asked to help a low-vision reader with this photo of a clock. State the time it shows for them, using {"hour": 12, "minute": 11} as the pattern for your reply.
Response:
{"hour": 7, "minute": 26}
